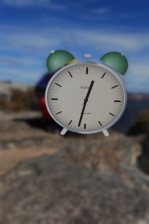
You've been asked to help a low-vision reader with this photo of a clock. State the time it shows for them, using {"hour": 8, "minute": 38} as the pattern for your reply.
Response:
{"hour": 12, "minute": 32}
